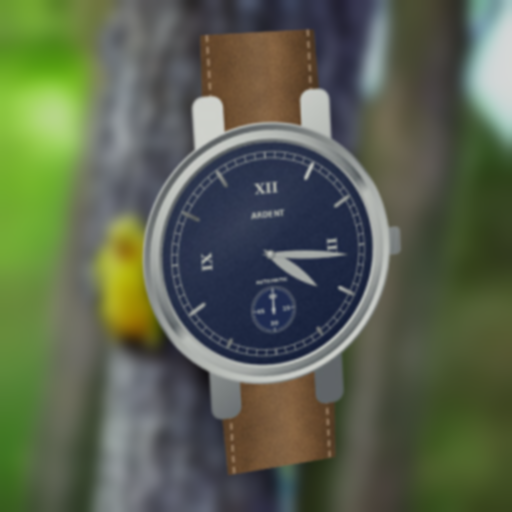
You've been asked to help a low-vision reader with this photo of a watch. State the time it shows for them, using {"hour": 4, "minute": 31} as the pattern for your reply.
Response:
{"hour": 4, "minute": 16}
